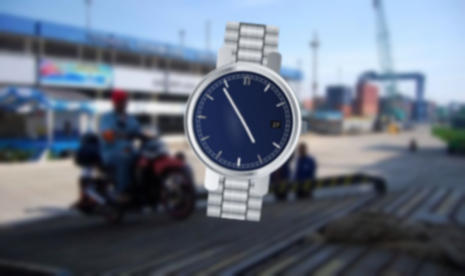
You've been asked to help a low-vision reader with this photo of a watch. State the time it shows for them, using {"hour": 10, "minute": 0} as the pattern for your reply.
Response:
{"hour": 4, "minute": 54}
